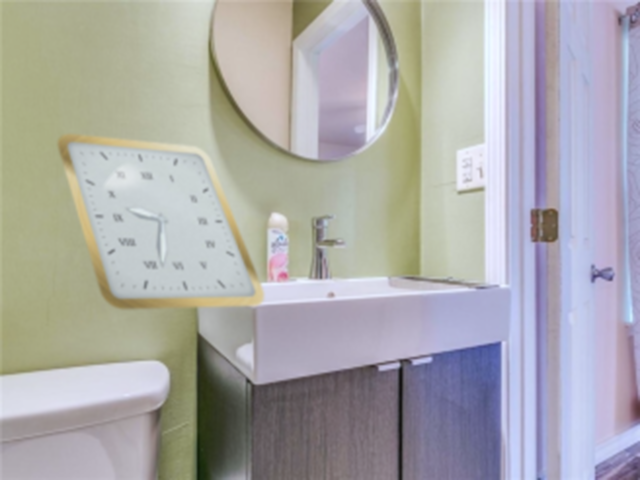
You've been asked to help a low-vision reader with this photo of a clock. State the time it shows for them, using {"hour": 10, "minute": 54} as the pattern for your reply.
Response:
{"hour": 9, "minute": 33}
